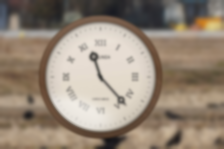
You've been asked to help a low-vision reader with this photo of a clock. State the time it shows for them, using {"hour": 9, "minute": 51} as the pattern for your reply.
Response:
{"hour": 11, "minute": 23}
